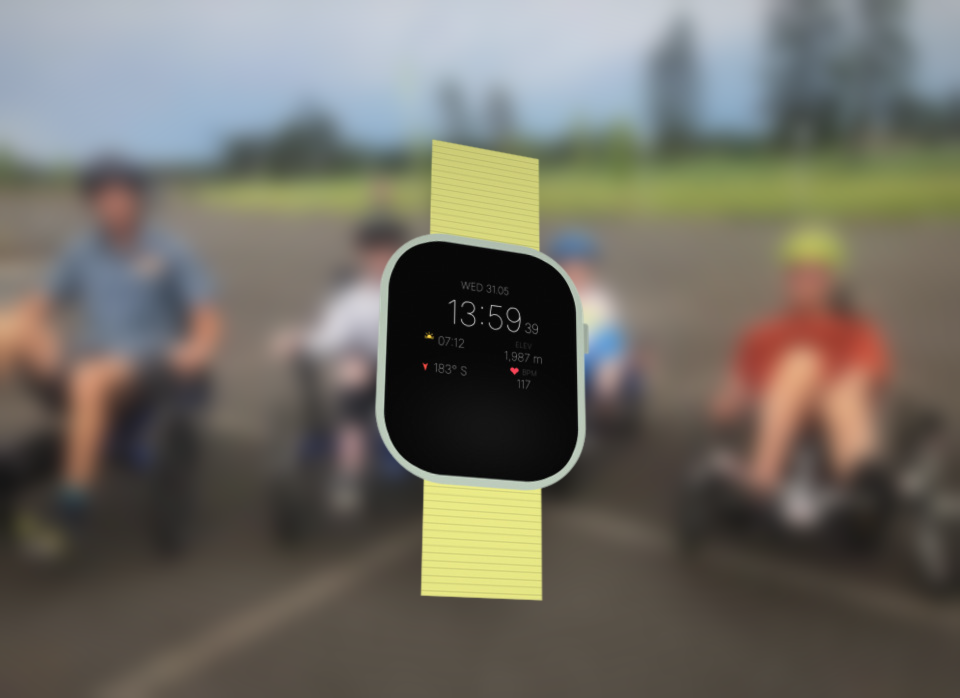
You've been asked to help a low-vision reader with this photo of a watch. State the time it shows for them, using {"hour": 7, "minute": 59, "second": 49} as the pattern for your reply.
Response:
{"hour": 13, "minute": 59, "second": 39}
